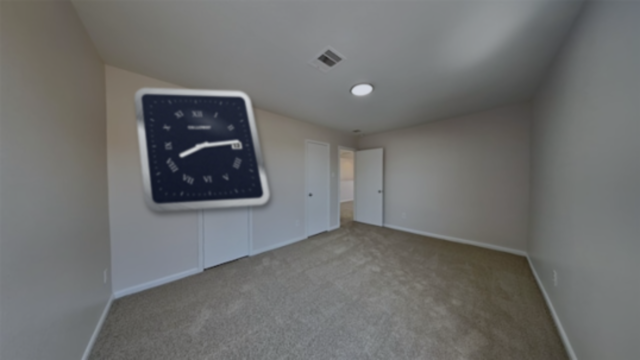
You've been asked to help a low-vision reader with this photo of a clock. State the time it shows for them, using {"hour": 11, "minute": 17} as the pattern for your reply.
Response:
{"hour": 8, "minute": 14}
